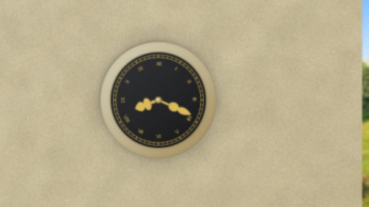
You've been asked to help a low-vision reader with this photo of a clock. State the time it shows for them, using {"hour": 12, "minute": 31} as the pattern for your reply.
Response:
{"hour": 8, "minute": 19}
